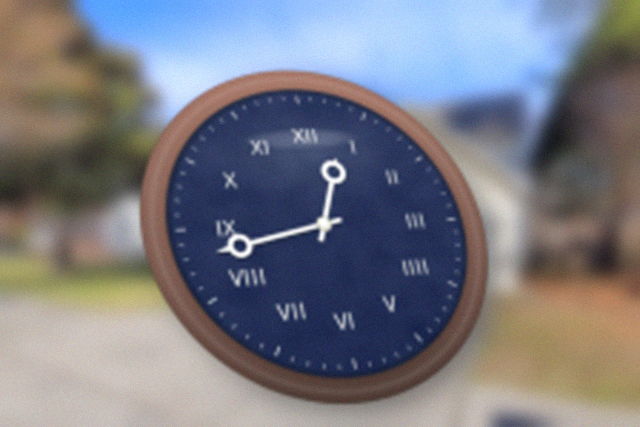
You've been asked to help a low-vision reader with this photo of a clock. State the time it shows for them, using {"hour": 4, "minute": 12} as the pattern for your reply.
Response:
{"hour": 12, "minute": 43}
